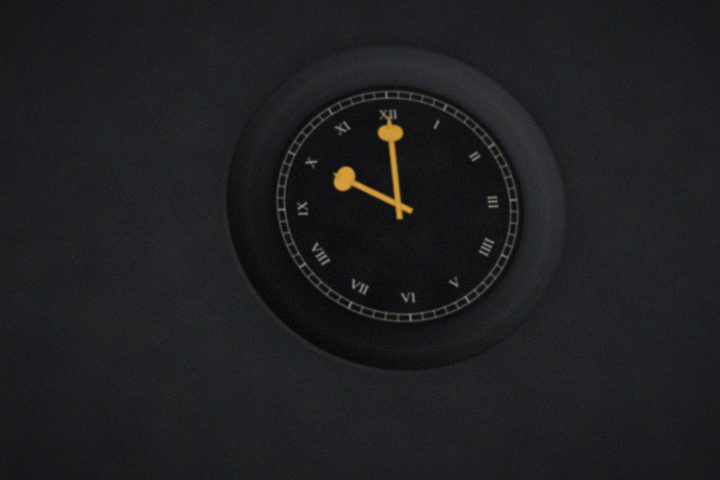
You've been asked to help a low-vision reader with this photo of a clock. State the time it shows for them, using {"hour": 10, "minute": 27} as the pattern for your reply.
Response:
{"hour": 10, "minute": 0}
